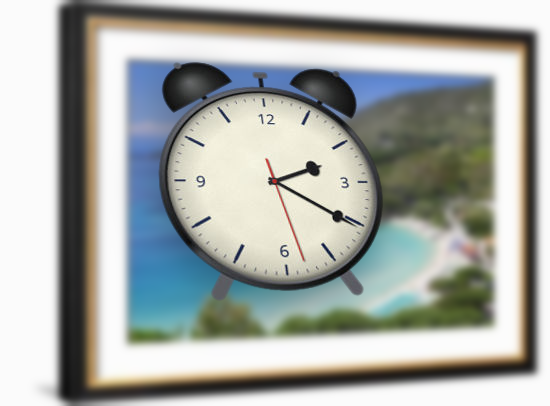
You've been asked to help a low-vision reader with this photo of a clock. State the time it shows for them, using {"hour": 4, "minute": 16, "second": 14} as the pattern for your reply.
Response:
{"hour": 2, "minute": 20, "second": 28}
